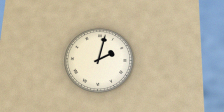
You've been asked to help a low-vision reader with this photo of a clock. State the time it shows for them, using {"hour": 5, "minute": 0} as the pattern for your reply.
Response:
{"hour": 2, "minute": 2}
